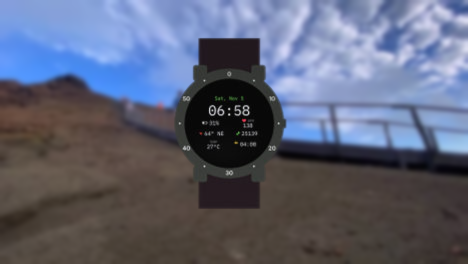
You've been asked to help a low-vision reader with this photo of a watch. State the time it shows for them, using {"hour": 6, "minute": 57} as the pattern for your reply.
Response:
{"hour": 6, "minute": 58}
